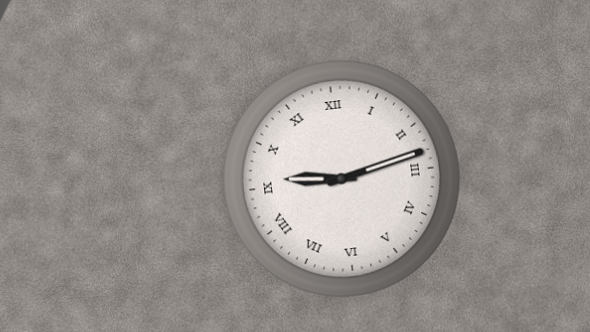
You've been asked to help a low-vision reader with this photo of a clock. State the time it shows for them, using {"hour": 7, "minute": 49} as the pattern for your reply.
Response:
{"hour": 9, "minute": 13}
